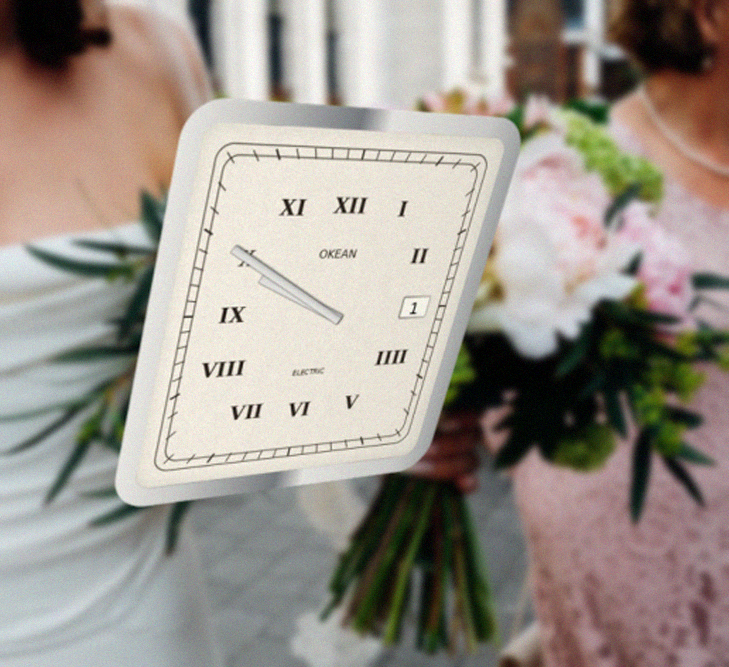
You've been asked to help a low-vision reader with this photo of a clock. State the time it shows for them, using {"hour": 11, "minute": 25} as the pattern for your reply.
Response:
{"hour": 9, "minute": 50}
